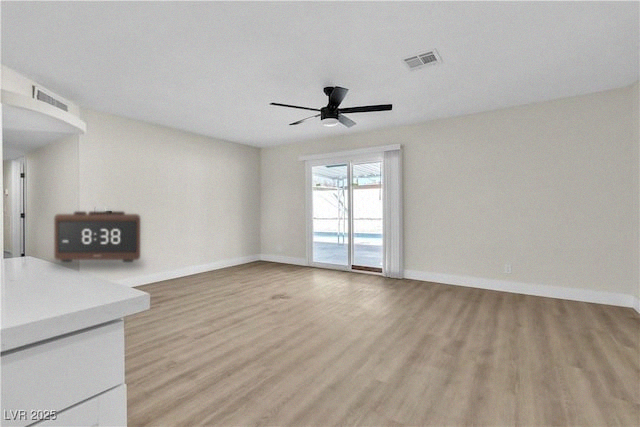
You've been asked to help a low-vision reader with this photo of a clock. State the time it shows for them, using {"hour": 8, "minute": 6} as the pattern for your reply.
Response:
{"hour": 8, "minute": 38}
